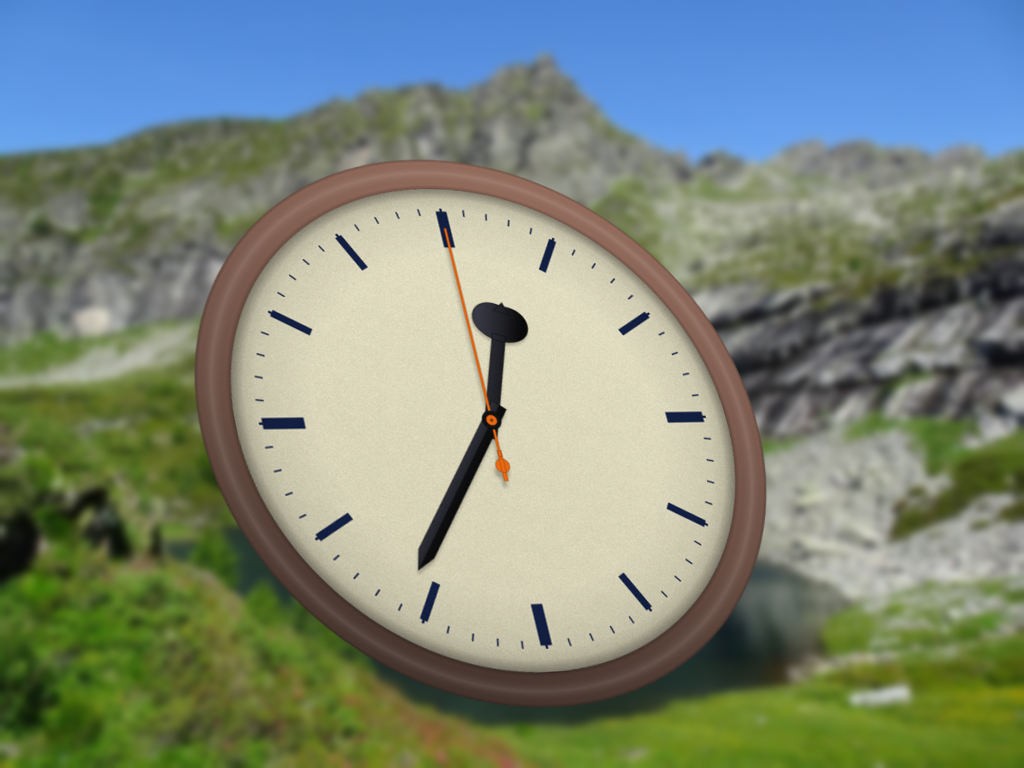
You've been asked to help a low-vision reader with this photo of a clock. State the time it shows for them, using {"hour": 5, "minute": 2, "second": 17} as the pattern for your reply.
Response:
{"hour": 12, "minute": 36, "second": 0}
